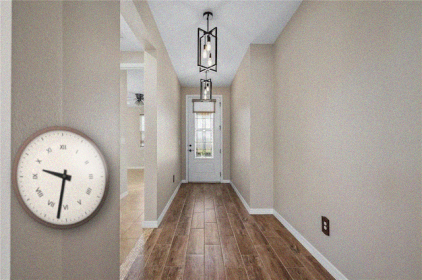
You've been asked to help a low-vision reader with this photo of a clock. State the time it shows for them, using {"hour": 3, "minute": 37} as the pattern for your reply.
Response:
{"hour": 9, "minute": 32}
